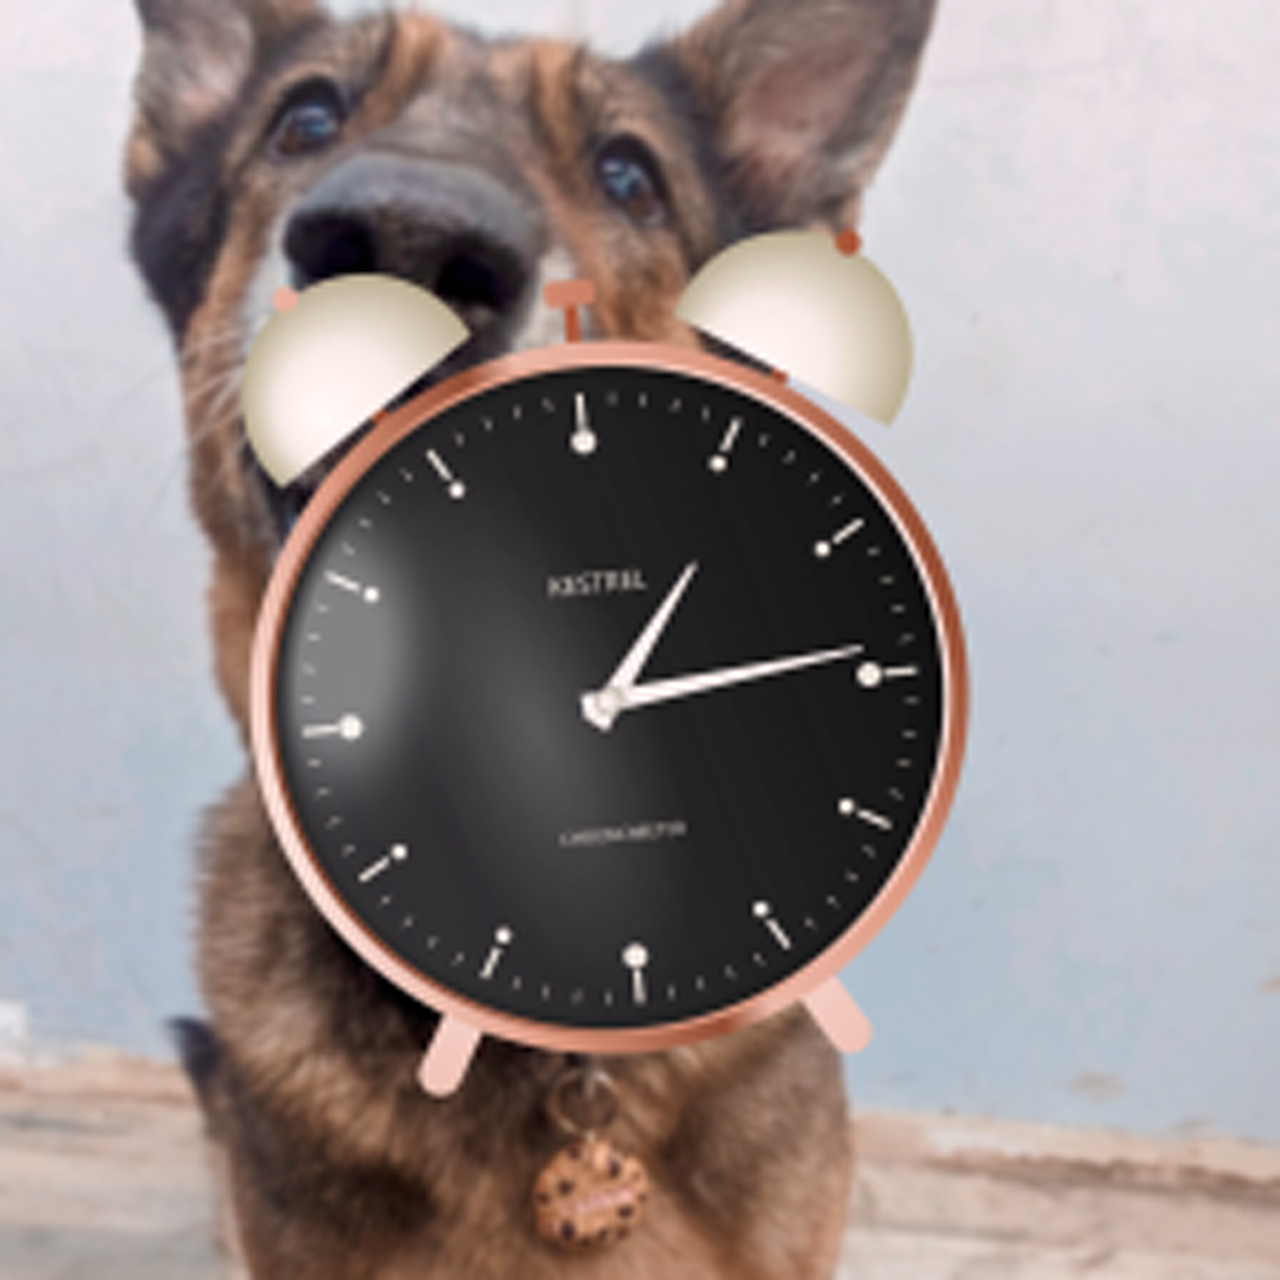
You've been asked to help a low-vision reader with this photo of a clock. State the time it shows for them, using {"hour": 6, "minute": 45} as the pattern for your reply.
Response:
{"hour": 1, "minute": 14}
